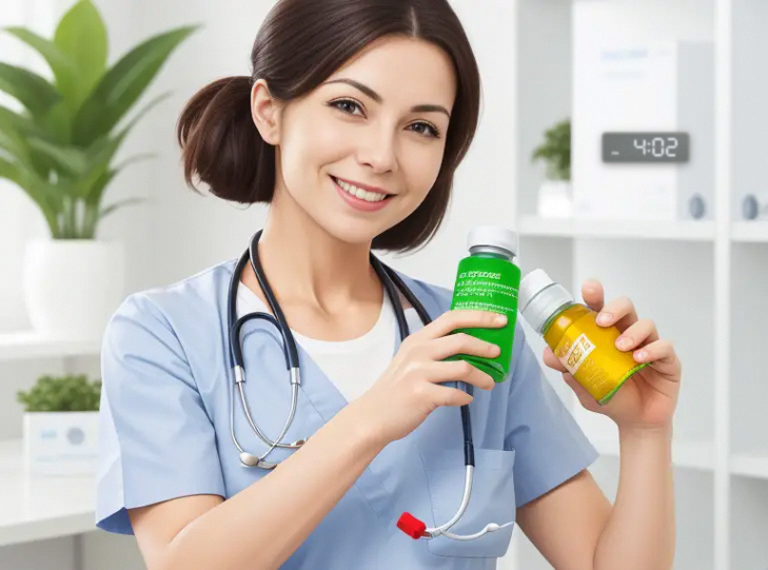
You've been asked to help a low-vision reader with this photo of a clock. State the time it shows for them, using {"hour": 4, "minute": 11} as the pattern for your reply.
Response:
{"hour": 4, "minute": 2}
